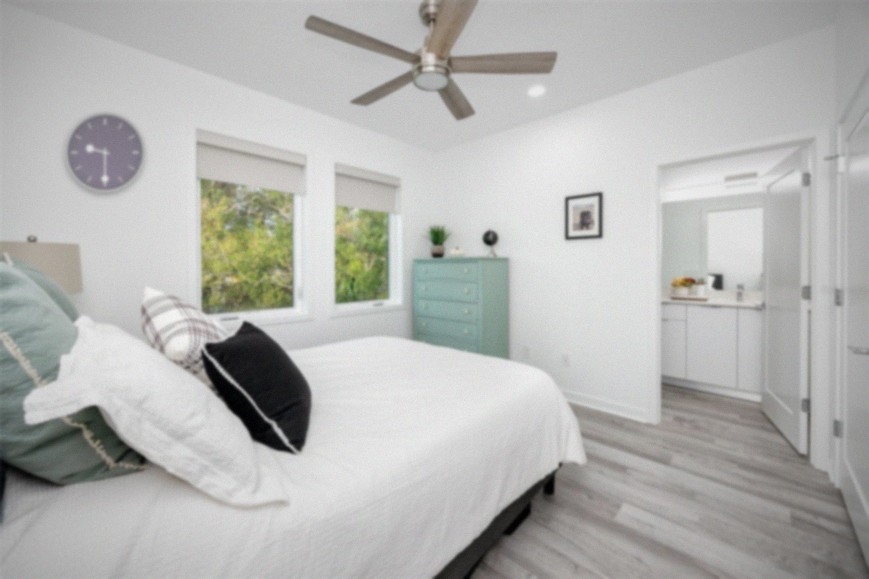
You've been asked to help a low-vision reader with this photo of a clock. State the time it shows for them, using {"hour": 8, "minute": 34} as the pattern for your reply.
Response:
{"hour": 9, "minute": 30}
